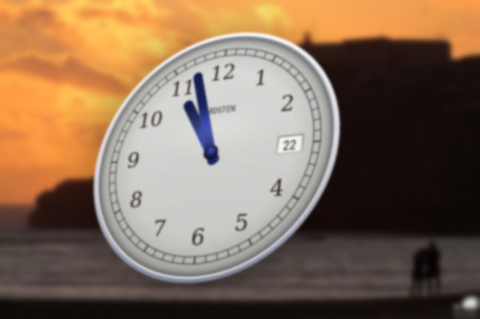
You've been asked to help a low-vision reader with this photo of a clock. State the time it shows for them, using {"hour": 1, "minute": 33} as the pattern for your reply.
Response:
{"hour": 10, "minute": 57}
